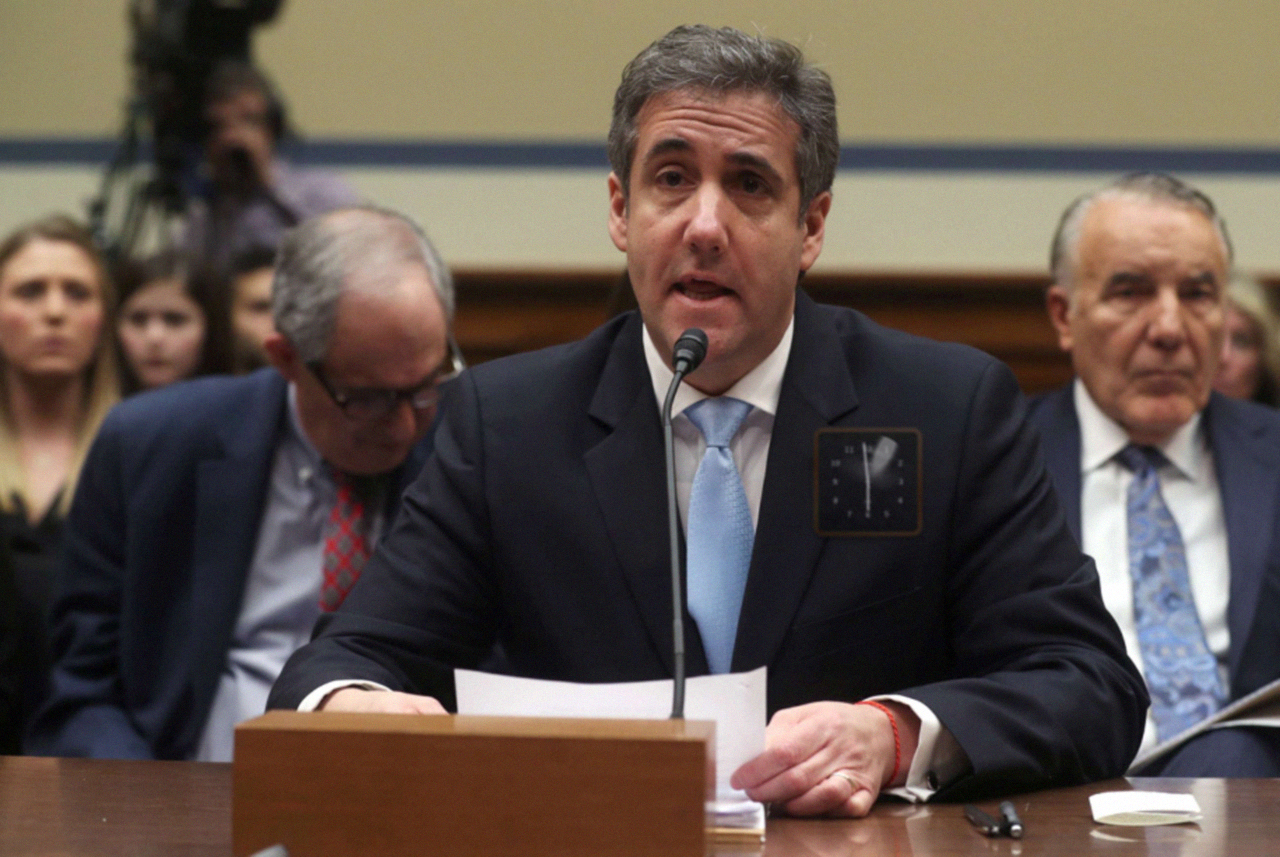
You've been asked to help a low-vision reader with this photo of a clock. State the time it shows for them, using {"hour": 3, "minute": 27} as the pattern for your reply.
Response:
{"hour": 5, "minute": 59}
